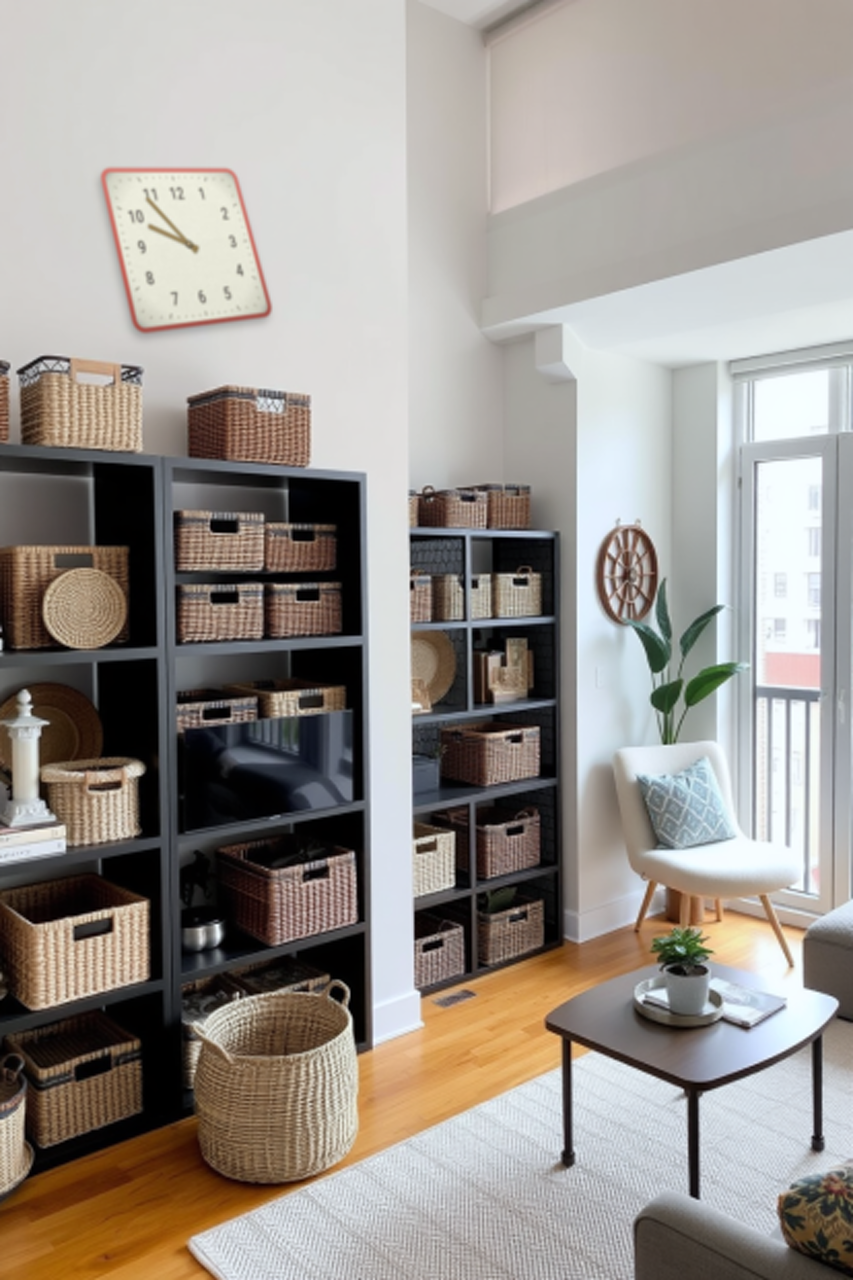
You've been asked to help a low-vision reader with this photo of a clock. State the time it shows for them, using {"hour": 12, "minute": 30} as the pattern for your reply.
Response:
{"hour": 9, "minute": 54}
